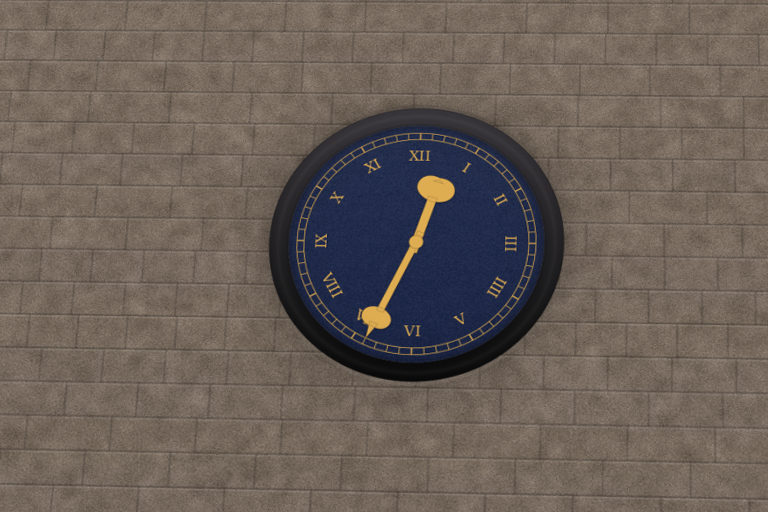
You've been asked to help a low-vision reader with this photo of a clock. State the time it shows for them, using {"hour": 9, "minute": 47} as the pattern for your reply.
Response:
{"hour": 12, "minute": 34}
